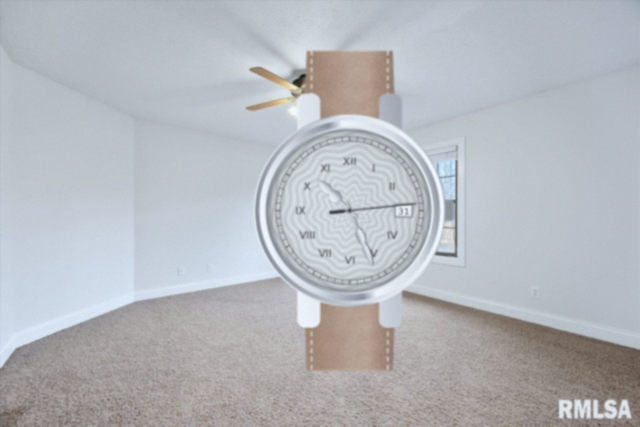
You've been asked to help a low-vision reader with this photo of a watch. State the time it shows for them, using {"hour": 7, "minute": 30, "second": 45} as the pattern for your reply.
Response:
{"hour": 10, "minute": 26, "second": 14}
